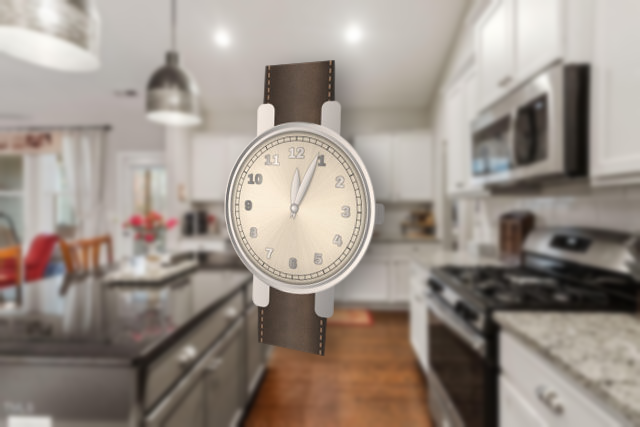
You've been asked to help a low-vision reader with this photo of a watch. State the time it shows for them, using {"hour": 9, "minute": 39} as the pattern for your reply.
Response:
{"hour": 12, "minute": 4}
